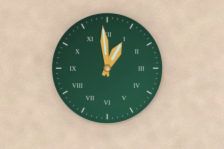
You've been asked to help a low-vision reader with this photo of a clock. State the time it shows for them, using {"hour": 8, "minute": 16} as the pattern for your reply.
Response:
{"hour": 12, "minute": 59}
